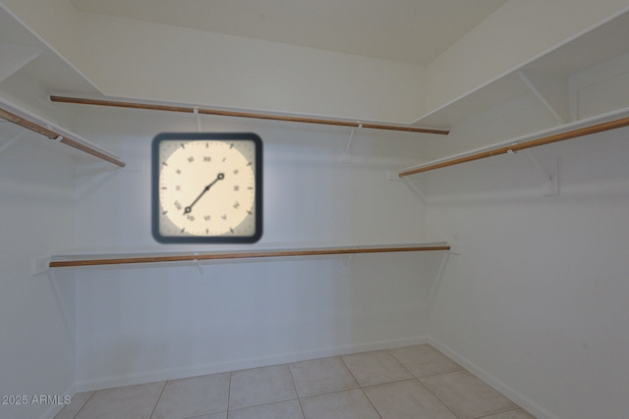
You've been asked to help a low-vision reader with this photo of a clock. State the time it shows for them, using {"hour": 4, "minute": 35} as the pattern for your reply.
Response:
{"hour": 1, "minute": 37}
